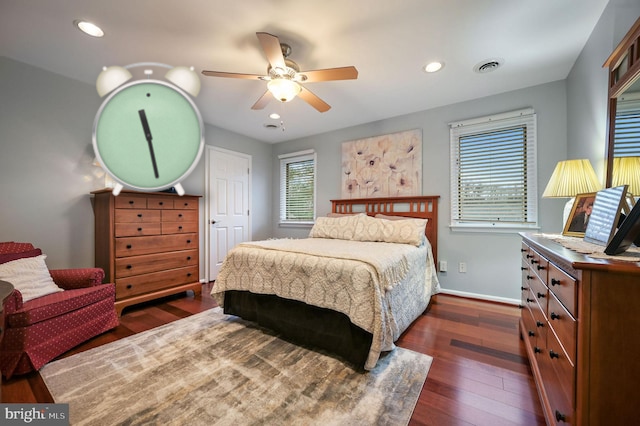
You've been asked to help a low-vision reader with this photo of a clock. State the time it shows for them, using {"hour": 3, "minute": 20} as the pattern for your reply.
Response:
{"hour": 11, "minute": 28}
